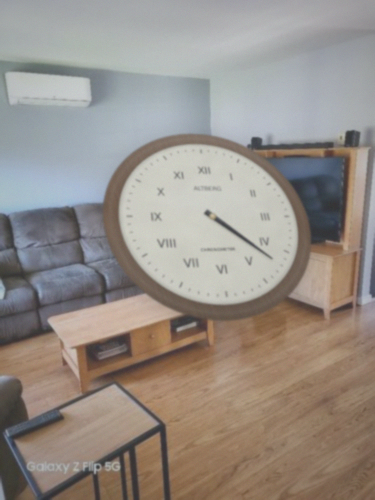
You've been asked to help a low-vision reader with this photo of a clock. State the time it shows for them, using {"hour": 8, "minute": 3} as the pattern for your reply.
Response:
{"hour": 4, "minute": 22}
